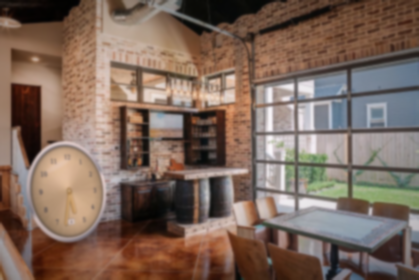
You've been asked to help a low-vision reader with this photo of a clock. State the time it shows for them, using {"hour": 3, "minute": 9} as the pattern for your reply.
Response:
{"hour": 5, "minute": 32}
